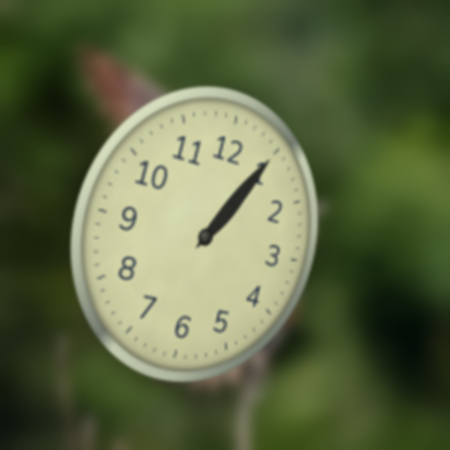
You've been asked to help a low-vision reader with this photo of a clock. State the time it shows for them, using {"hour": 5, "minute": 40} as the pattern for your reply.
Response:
{"hour": 1, "minute": 5}
